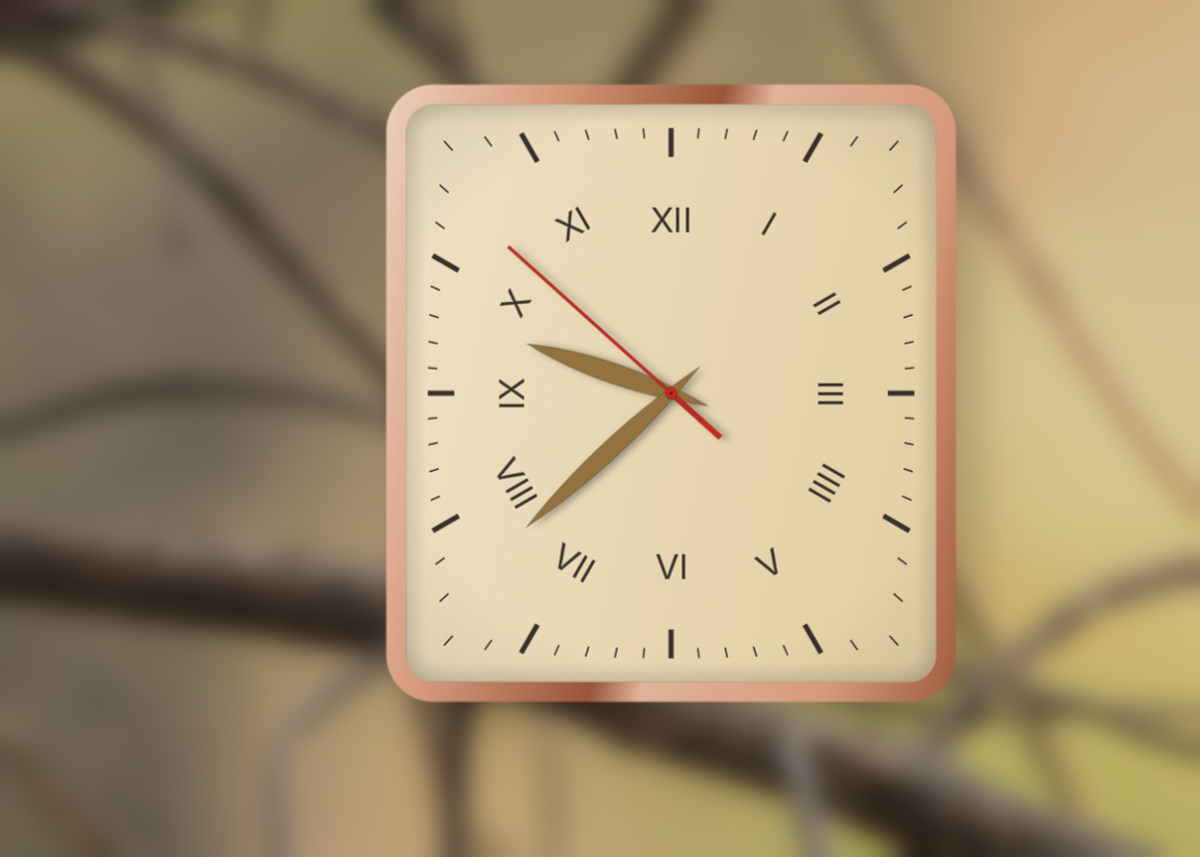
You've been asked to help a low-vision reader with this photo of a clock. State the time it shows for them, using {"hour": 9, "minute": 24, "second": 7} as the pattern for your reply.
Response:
{"hour": 9, "minute": 37, "second": 52}
